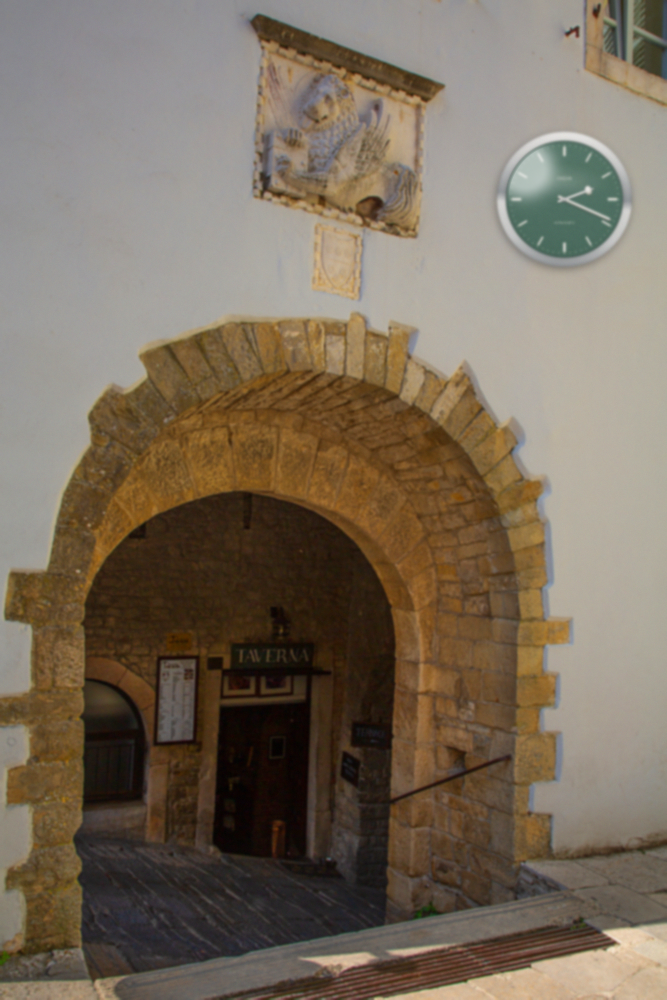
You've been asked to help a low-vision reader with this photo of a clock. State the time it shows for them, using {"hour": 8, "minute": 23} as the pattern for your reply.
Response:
{"hour": 2, "minute": 19}
